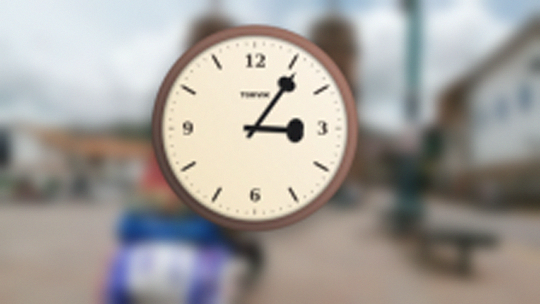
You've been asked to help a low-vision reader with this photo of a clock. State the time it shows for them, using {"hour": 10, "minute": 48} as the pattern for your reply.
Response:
{"hour": 3, "minute": 6}
